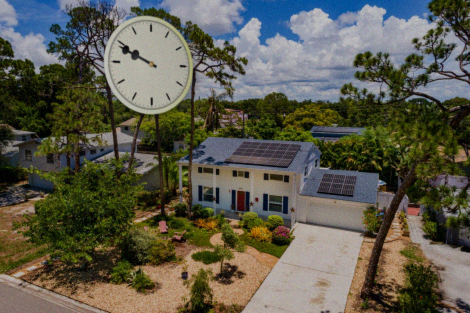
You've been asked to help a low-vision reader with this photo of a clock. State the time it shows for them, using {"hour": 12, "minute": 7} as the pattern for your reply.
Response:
{"hour": 9, "minute": 49}
